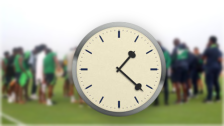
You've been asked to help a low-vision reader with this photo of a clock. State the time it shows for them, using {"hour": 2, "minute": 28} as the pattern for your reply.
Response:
{"hour": 1, "minute": 22}
